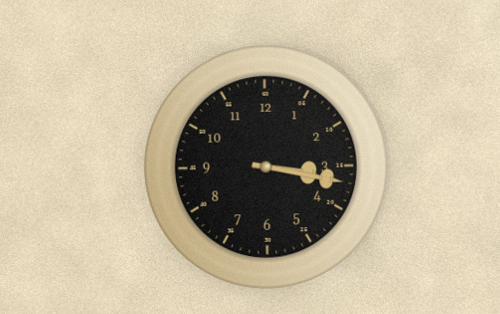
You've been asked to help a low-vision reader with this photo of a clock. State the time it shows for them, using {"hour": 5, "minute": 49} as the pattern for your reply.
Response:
{"hour": 3, "minute": 17}
